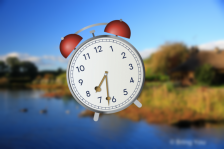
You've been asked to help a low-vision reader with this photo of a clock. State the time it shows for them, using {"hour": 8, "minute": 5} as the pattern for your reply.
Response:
{"hour": 7, "minute": 32}
